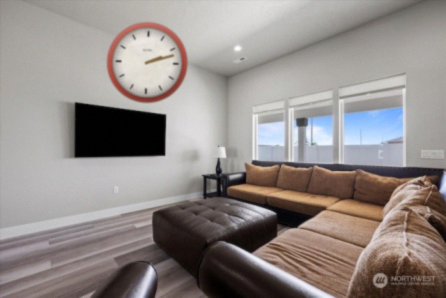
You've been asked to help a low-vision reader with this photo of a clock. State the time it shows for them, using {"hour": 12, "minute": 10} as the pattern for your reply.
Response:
{"hour": 2, "minute": 12}
